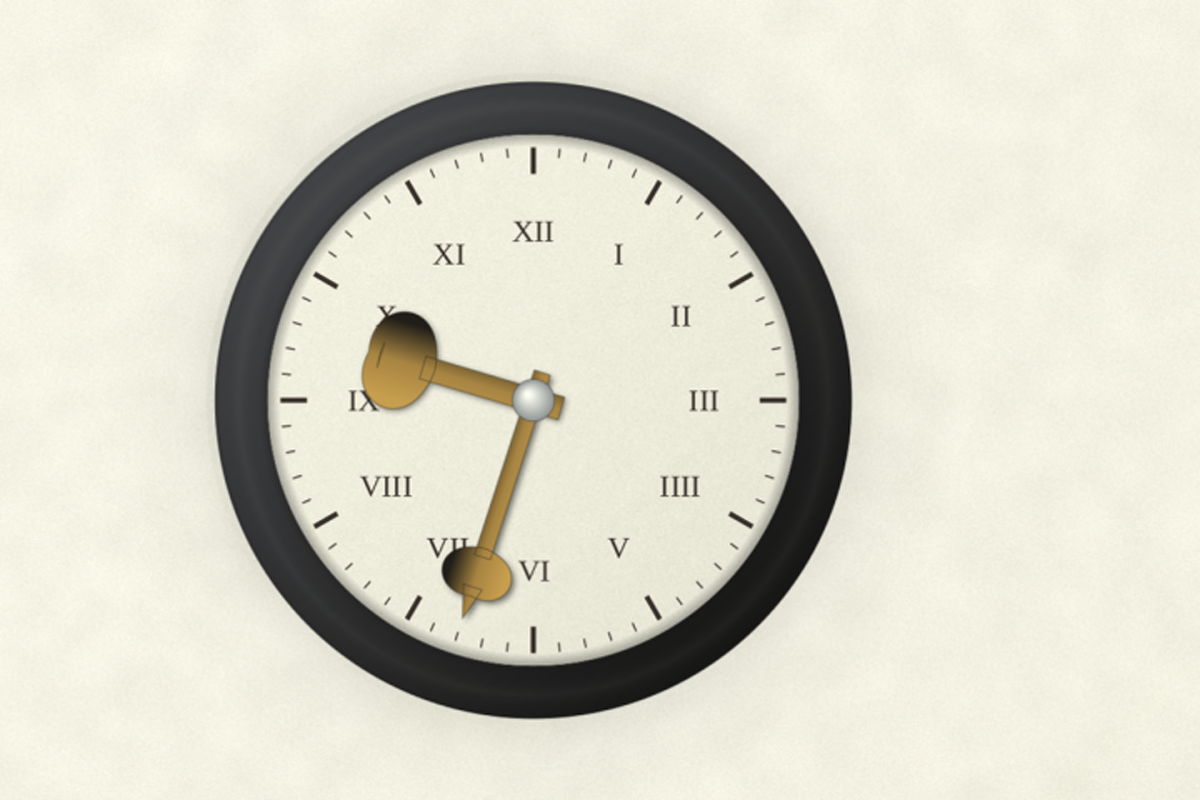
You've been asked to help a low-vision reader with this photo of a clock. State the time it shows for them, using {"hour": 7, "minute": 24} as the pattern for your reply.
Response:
{"hour": 9, "minute": 33}
